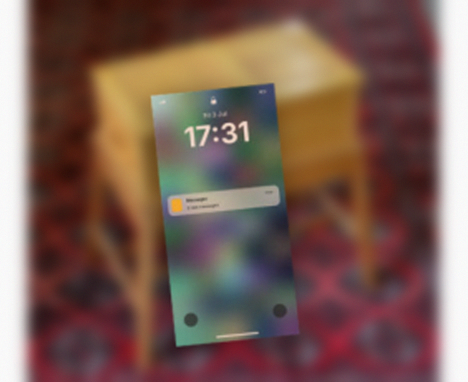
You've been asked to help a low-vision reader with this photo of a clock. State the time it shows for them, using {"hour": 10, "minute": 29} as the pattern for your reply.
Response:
{"hour": 17, "minute": 31}
